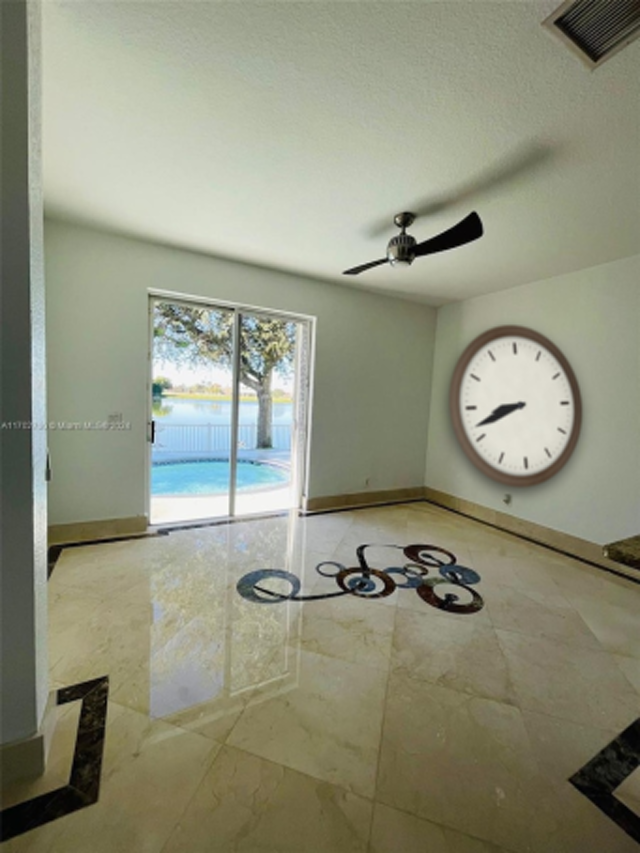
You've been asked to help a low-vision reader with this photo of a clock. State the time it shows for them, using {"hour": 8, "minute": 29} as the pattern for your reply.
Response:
{"hour": 8, "minute": 42}
